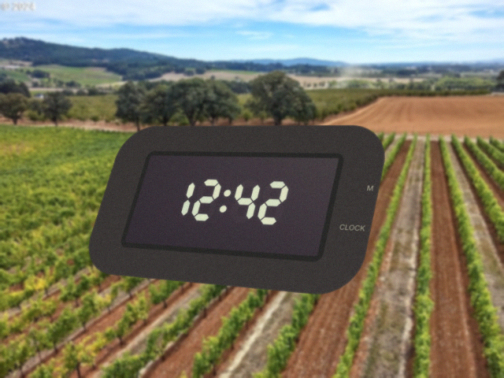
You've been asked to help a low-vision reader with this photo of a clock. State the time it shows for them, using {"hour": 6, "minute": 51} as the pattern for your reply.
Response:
{"hour": 12, "minute": 42}
